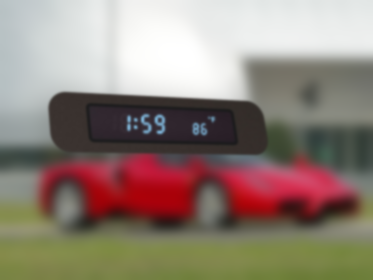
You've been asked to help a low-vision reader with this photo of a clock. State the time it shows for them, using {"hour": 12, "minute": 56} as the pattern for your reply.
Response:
{"hour": 1, "minute": 59}
